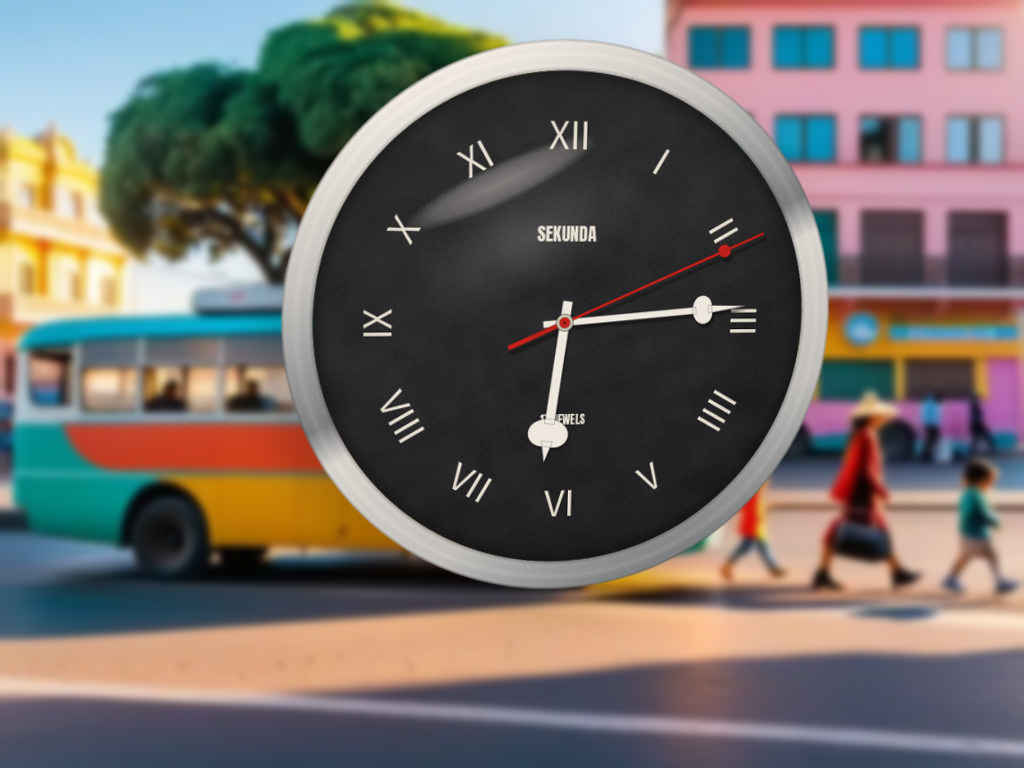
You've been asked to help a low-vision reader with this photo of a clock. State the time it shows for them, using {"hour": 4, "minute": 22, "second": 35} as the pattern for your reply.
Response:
{"hour": 6, "minute": 14, "second": 11}
